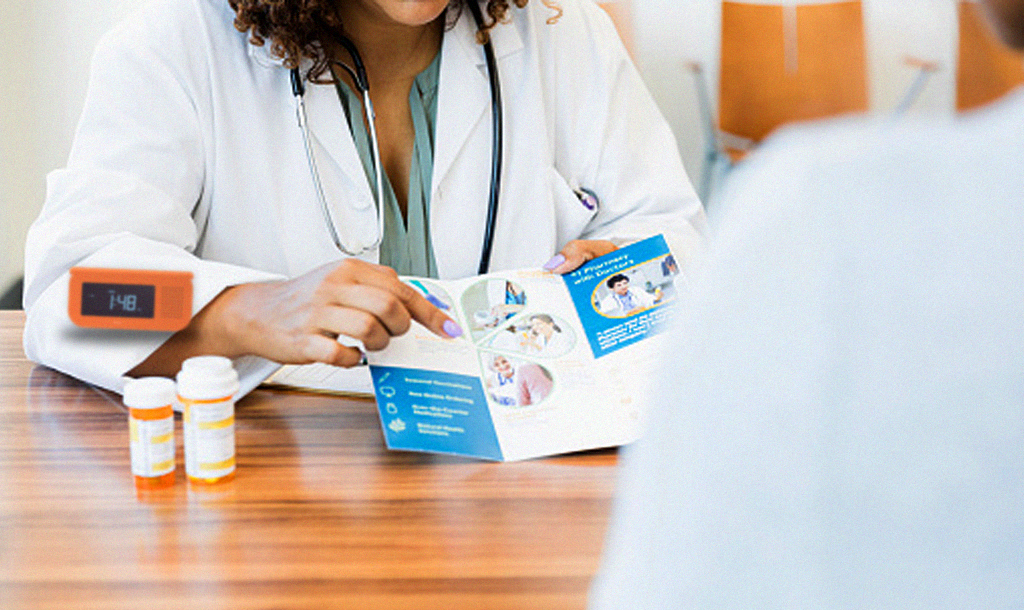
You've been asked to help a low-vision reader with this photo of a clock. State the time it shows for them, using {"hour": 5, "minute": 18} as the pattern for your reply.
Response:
{"hour": 1, "minute": 48}
